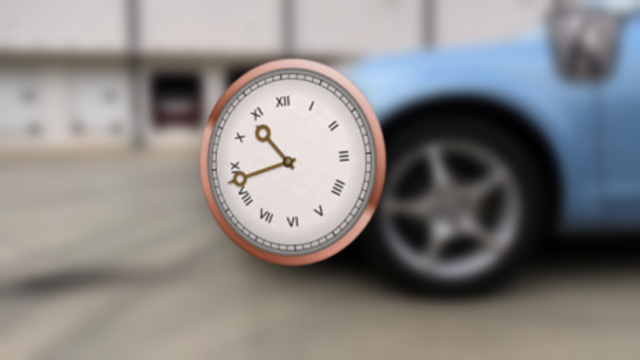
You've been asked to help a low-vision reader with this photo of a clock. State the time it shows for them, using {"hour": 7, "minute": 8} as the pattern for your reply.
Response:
{"hour": 10, "minute": 43}
